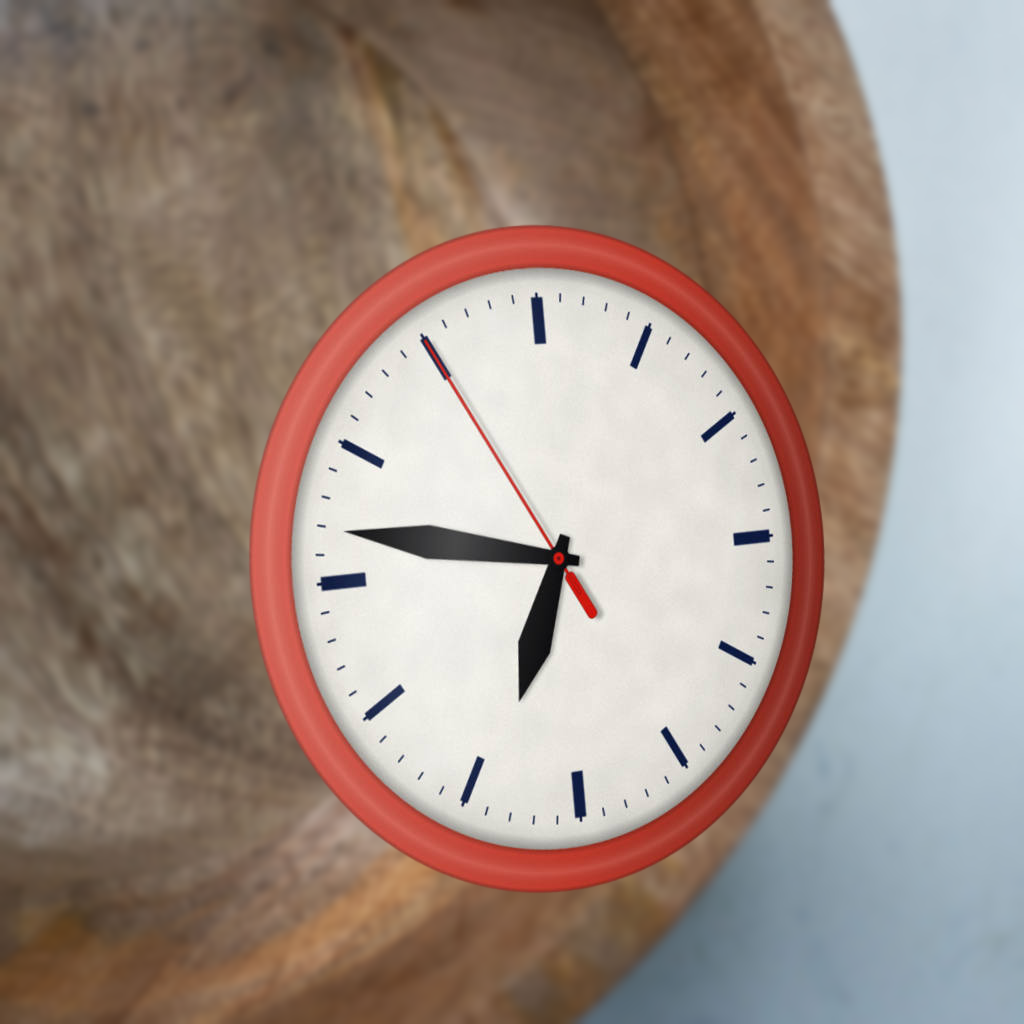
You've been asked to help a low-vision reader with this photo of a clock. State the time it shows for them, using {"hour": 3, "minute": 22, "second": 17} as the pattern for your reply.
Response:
{"hour": 6, "minute": 46, "second": 55}
